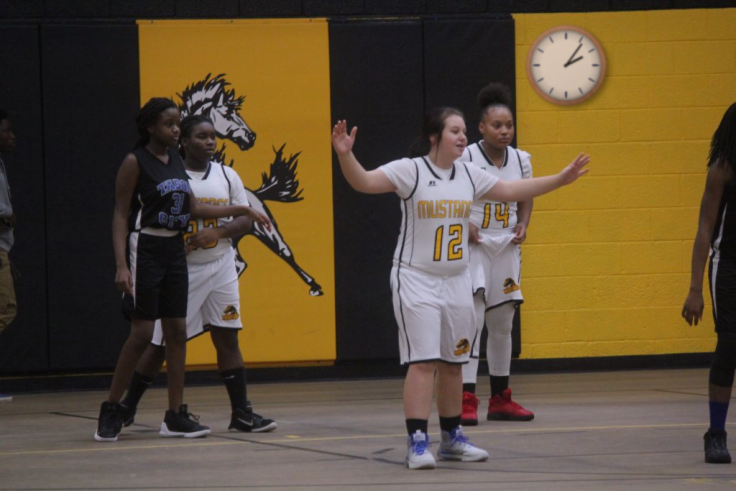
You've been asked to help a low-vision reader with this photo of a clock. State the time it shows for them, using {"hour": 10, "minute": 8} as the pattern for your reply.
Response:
{"hour": 2, "minute": 6}
